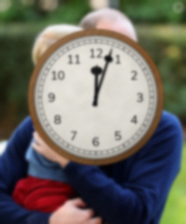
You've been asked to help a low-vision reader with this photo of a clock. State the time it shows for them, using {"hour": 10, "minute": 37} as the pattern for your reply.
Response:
{"hour": 12, "minute": 3}
